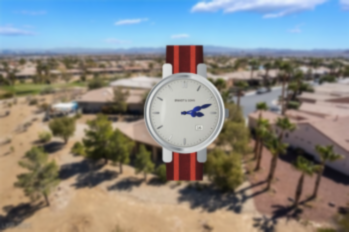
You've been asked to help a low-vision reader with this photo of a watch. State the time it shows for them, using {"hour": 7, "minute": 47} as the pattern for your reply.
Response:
{"hour": 3, "minute": 12}
